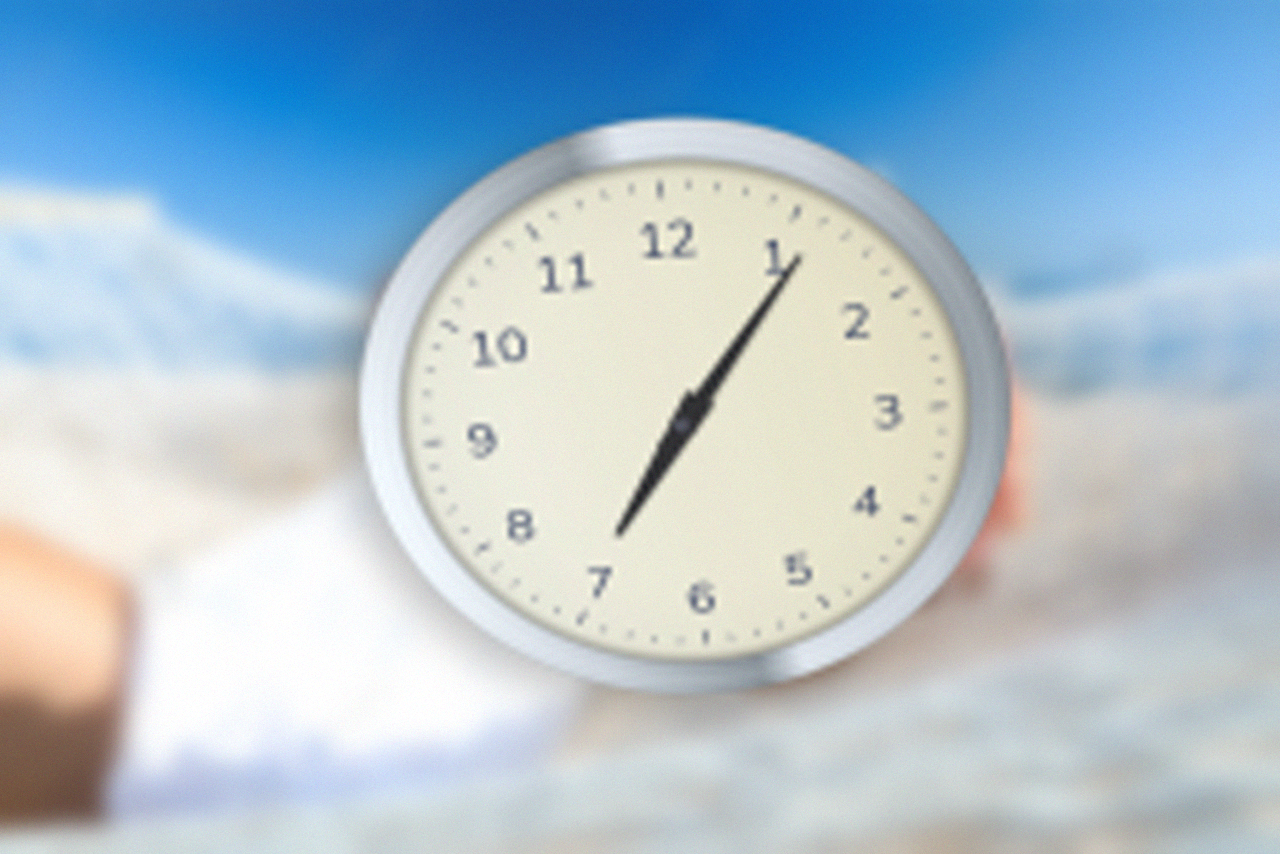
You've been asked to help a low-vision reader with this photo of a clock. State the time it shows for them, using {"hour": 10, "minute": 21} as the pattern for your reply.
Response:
{"hour": 7, "minute": 6}
